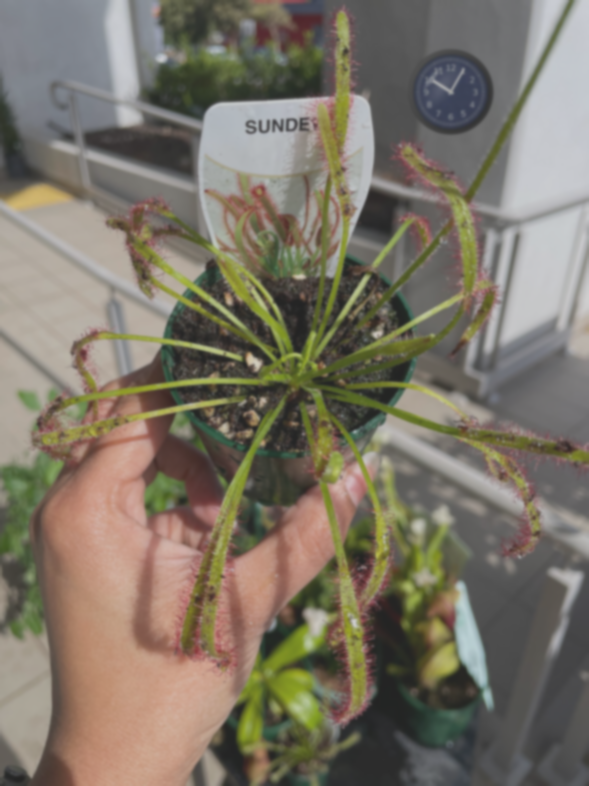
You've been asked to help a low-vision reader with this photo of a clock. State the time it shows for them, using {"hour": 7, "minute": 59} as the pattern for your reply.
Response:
{"hour": 10, "minute": 5}
